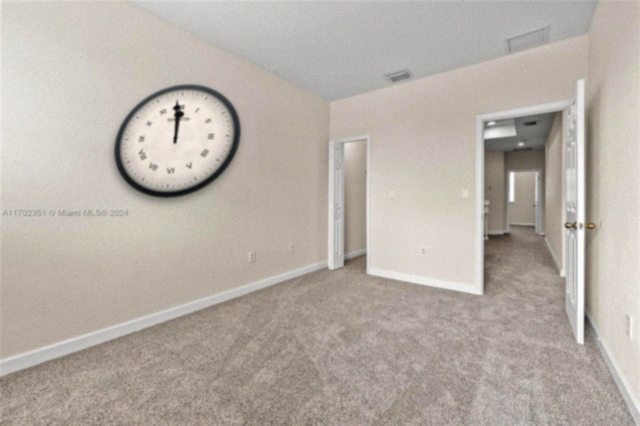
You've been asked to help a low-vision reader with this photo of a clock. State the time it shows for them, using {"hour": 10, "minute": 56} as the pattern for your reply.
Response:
{"hour": 11, "minute": 59}
